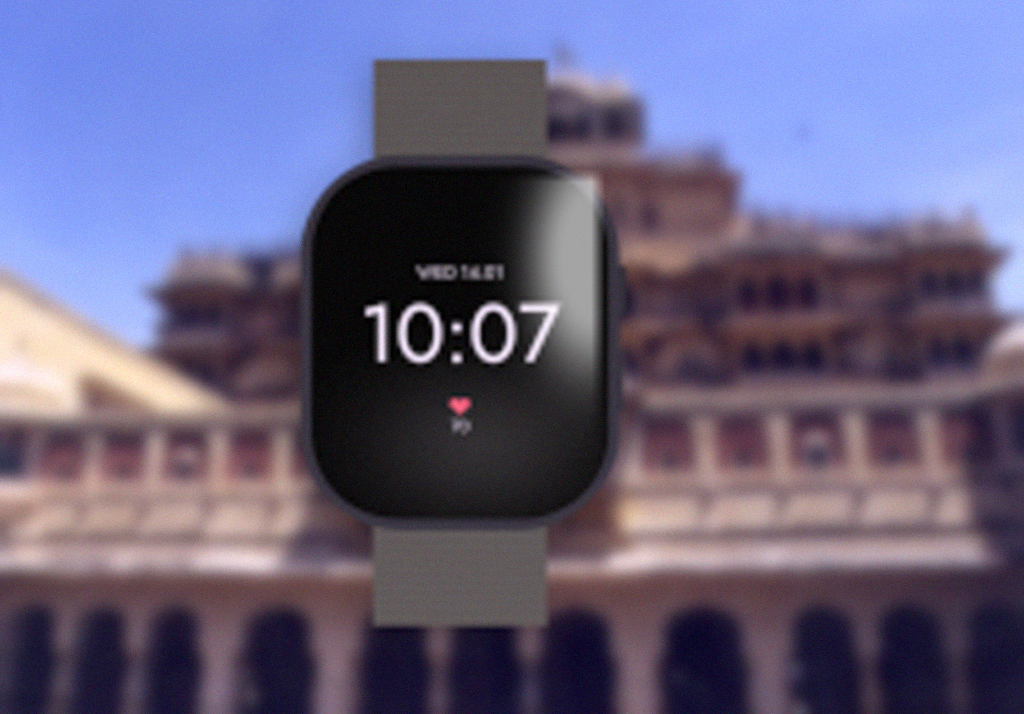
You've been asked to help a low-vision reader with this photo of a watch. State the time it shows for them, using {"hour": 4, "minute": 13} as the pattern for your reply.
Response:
{"hour": 10, "minute": 7}
